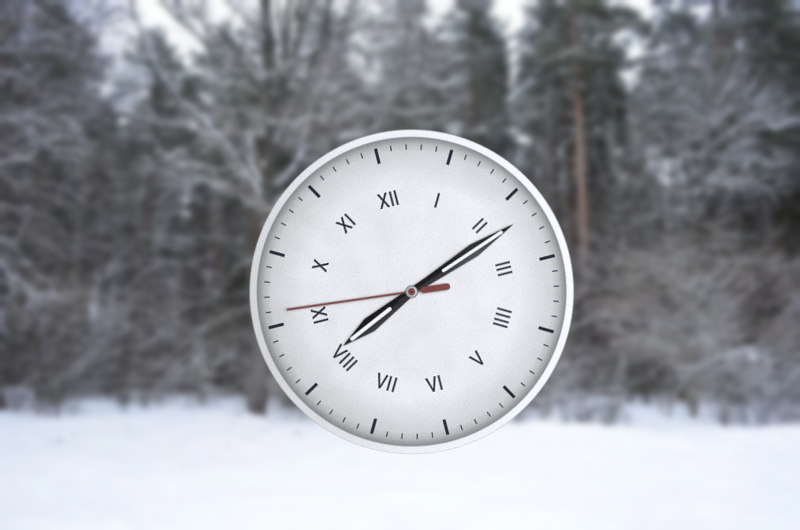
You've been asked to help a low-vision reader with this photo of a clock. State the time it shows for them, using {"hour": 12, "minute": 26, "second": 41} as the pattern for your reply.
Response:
{"hour": 8, "minute": 11, "second": 46}
